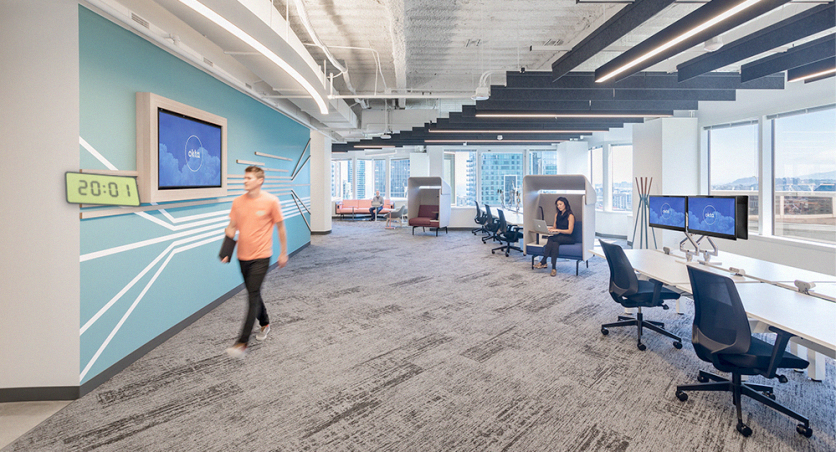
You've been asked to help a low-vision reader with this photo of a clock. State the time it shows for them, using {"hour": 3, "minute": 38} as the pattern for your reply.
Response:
{"hour": 20, "minute": 1}
